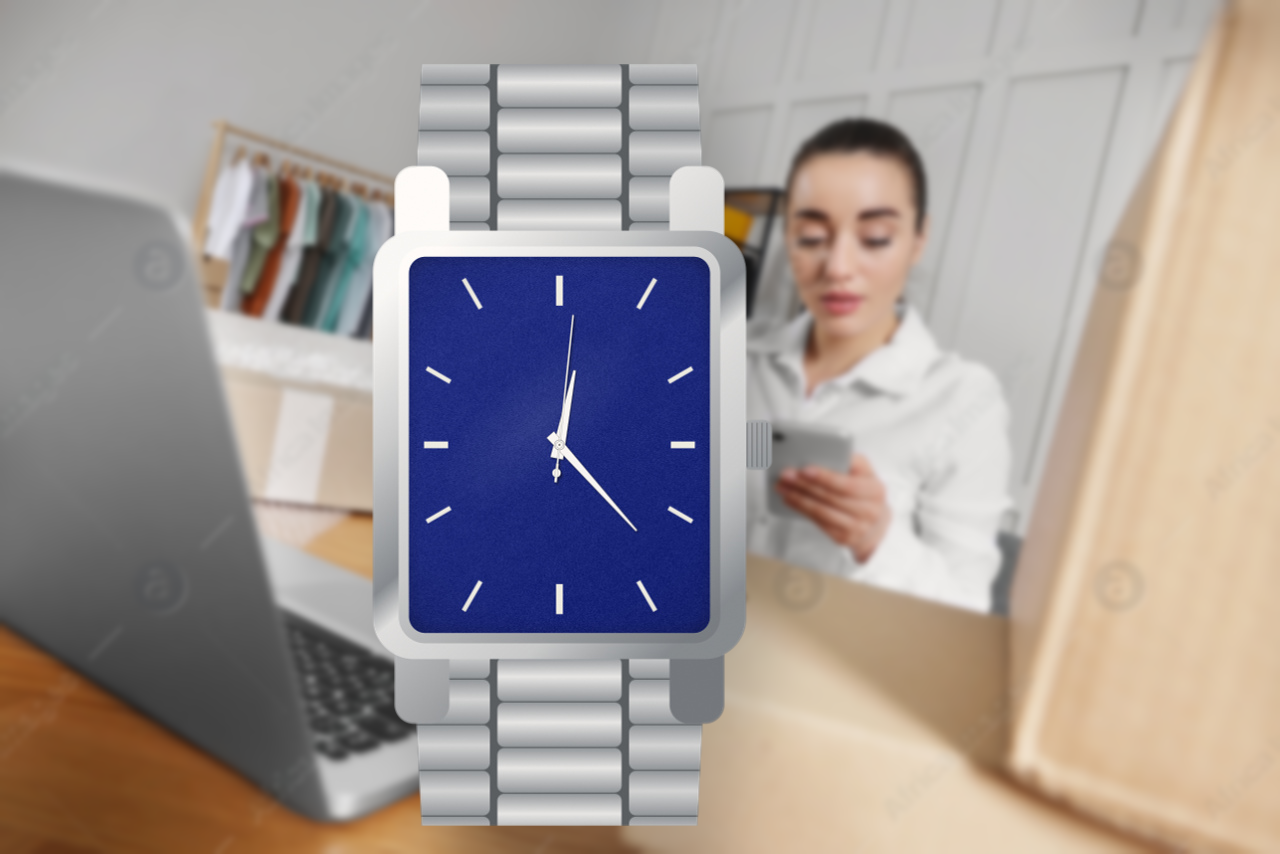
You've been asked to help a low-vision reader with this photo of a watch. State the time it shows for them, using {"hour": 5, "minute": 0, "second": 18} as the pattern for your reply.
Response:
{"hour": 12, "minute": 23, "second": 1}
